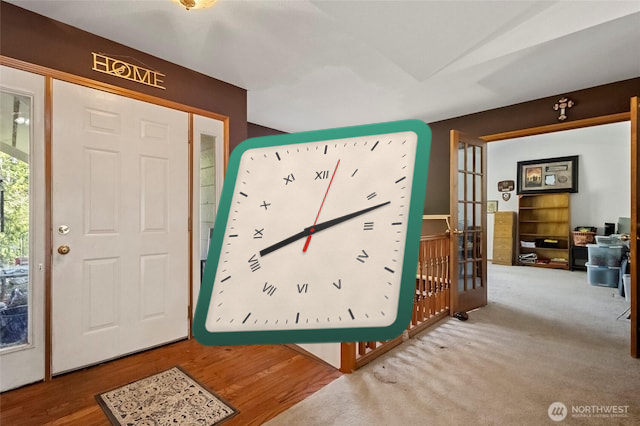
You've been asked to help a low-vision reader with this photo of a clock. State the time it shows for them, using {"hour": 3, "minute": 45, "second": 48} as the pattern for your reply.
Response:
{"hour": 8, "minute": 12, "second": 2}
